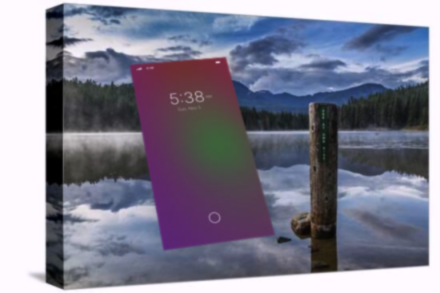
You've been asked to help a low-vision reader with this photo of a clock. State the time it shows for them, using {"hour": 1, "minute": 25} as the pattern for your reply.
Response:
{"hour": 5, "minute": 38}
